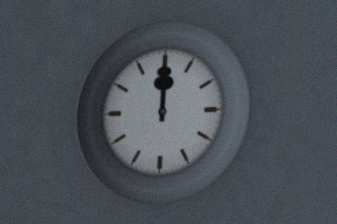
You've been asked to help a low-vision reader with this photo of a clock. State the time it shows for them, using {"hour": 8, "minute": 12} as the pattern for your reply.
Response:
{"hour": 12, "minute": 0}
